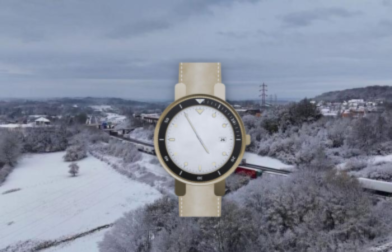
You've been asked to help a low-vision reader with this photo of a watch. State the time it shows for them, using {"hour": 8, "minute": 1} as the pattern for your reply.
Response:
{"hour": 4, "minute": 55}
